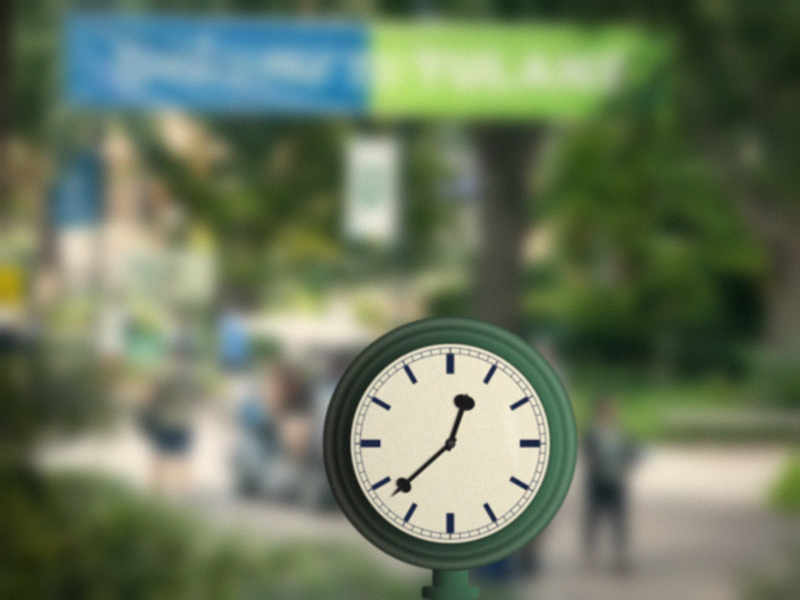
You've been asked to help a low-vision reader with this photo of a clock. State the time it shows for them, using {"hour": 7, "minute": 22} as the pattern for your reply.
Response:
{"hour": 12, "minute": 38}
